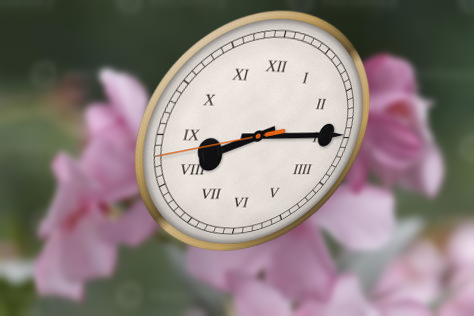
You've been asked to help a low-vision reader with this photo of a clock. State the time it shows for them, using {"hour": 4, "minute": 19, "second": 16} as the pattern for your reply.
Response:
{"hour": 8, "minute": 14, "second": 43}
